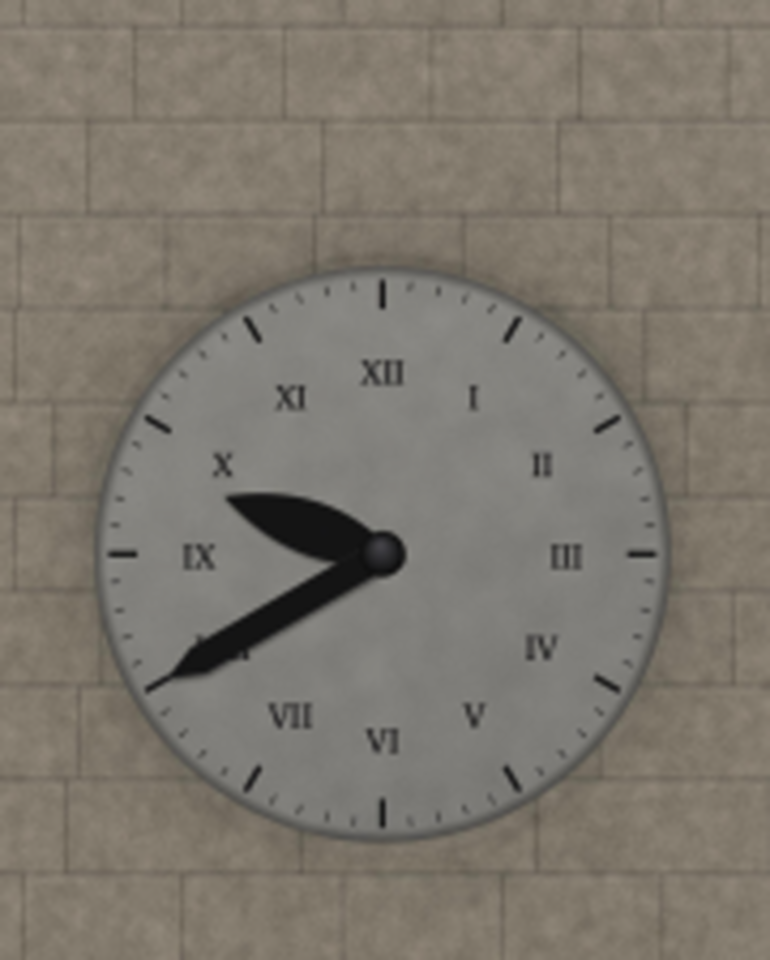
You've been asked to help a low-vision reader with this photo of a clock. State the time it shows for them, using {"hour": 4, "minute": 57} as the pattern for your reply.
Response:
{"hour": 9, "minute": 40}
